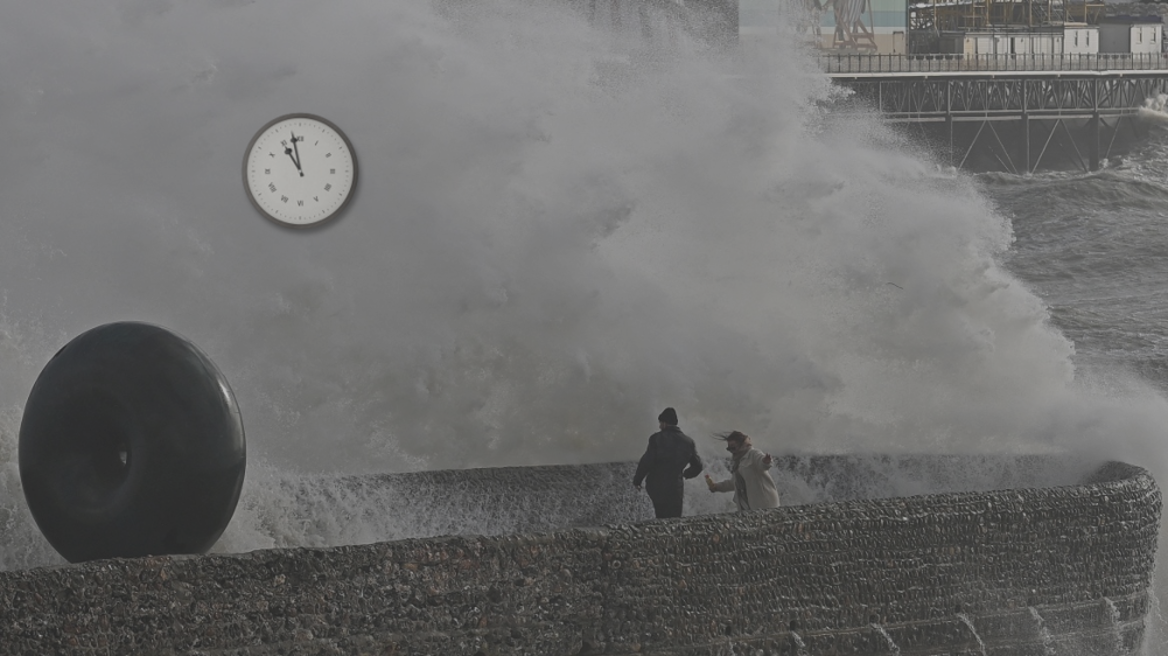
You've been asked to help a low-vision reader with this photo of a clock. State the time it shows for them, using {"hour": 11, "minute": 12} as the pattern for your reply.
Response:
{"hour": 10, "minute": 58}
